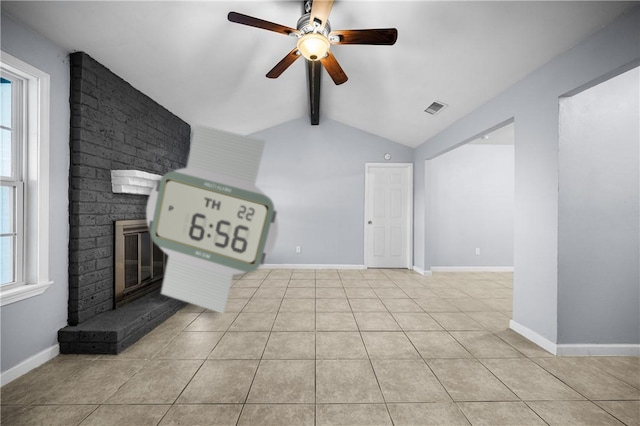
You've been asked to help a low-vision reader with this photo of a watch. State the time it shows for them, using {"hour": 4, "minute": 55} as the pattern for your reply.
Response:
{"hour": 6, "minute": 56}
